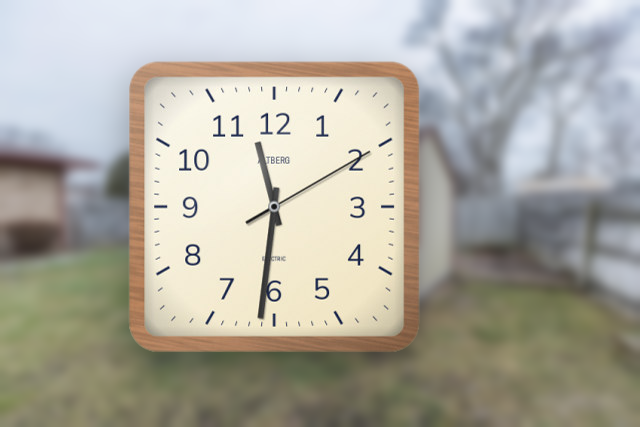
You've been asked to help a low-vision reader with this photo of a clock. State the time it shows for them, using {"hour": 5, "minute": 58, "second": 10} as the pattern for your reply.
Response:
{"hour": 11, "minute": 31, "second": 10}
